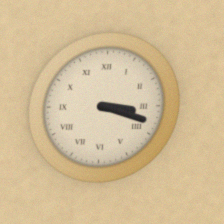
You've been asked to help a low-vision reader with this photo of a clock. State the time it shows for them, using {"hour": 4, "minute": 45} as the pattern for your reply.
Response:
{"hour": 3, "minute": 18}
